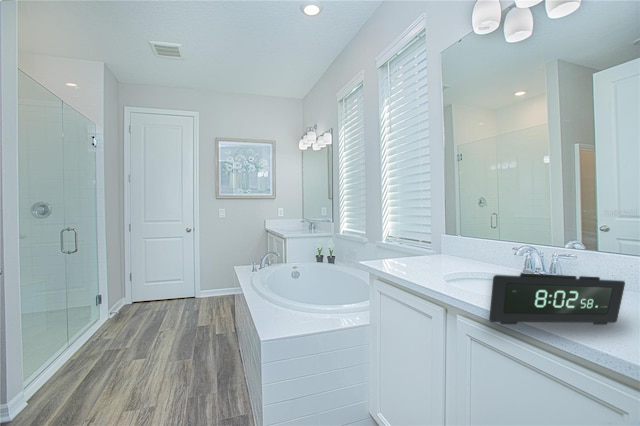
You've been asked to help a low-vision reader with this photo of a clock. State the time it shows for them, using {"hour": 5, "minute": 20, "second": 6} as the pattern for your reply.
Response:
{"hour": 8, "minute": 2, "second": 58}
